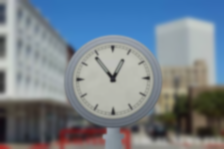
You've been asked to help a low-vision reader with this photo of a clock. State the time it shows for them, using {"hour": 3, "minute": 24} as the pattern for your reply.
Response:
{"hour": 12, "minute": 54}
